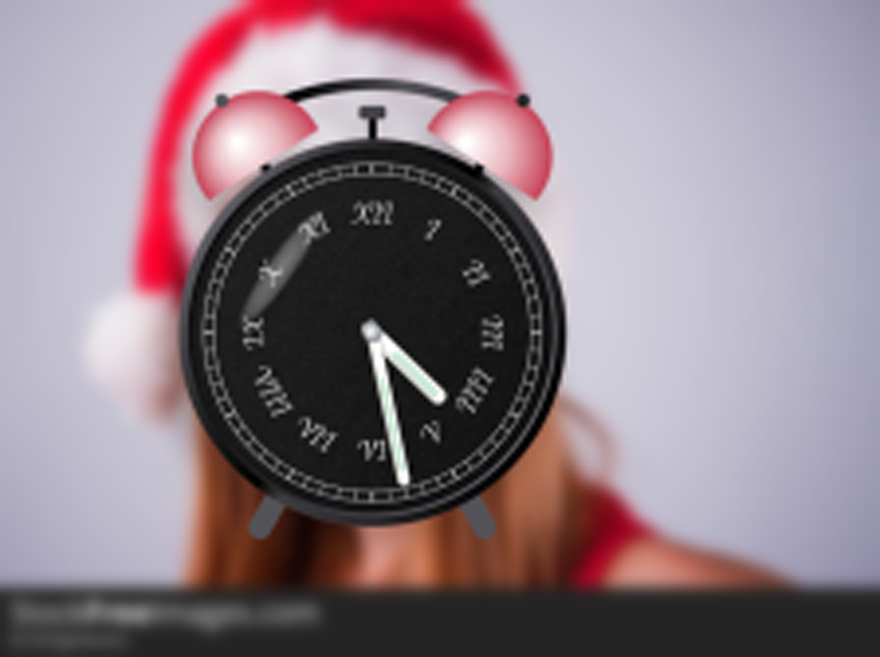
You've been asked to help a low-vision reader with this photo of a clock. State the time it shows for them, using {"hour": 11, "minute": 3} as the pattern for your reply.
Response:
{"hour": 4, "minute": 28}
